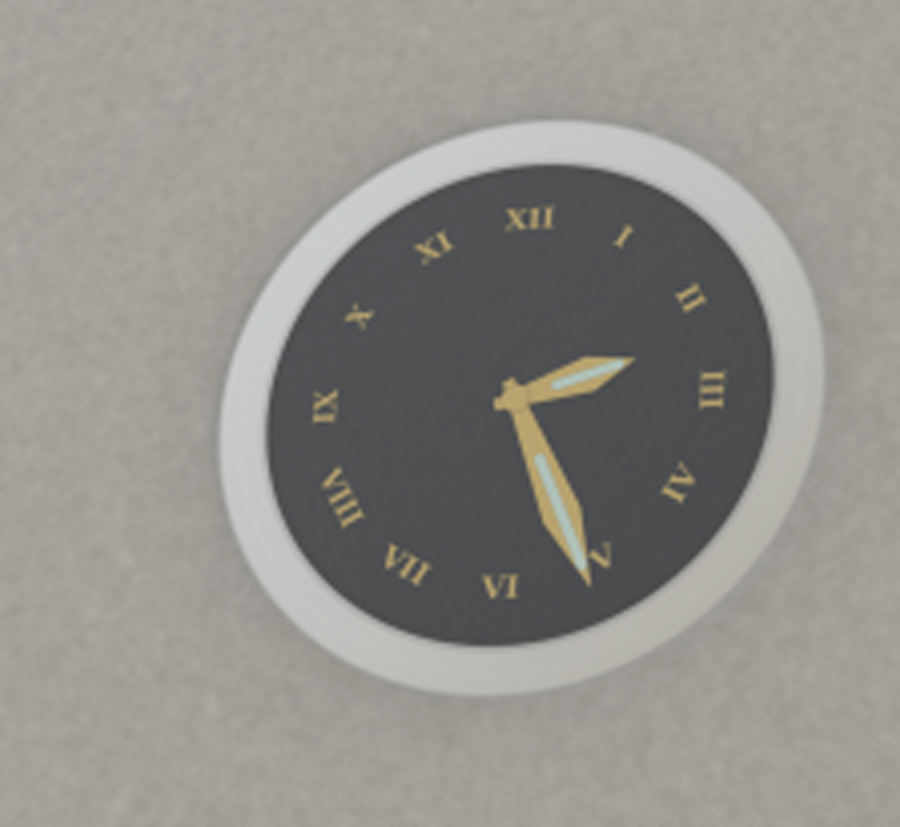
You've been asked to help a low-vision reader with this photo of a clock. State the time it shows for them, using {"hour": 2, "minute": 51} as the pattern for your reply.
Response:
{"hour": 2, "minute": 26}
